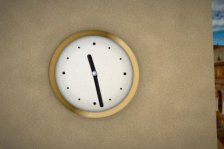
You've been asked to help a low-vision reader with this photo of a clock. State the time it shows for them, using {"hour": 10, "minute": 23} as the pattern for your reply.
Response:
{"hour": 11, "minute": 28}
